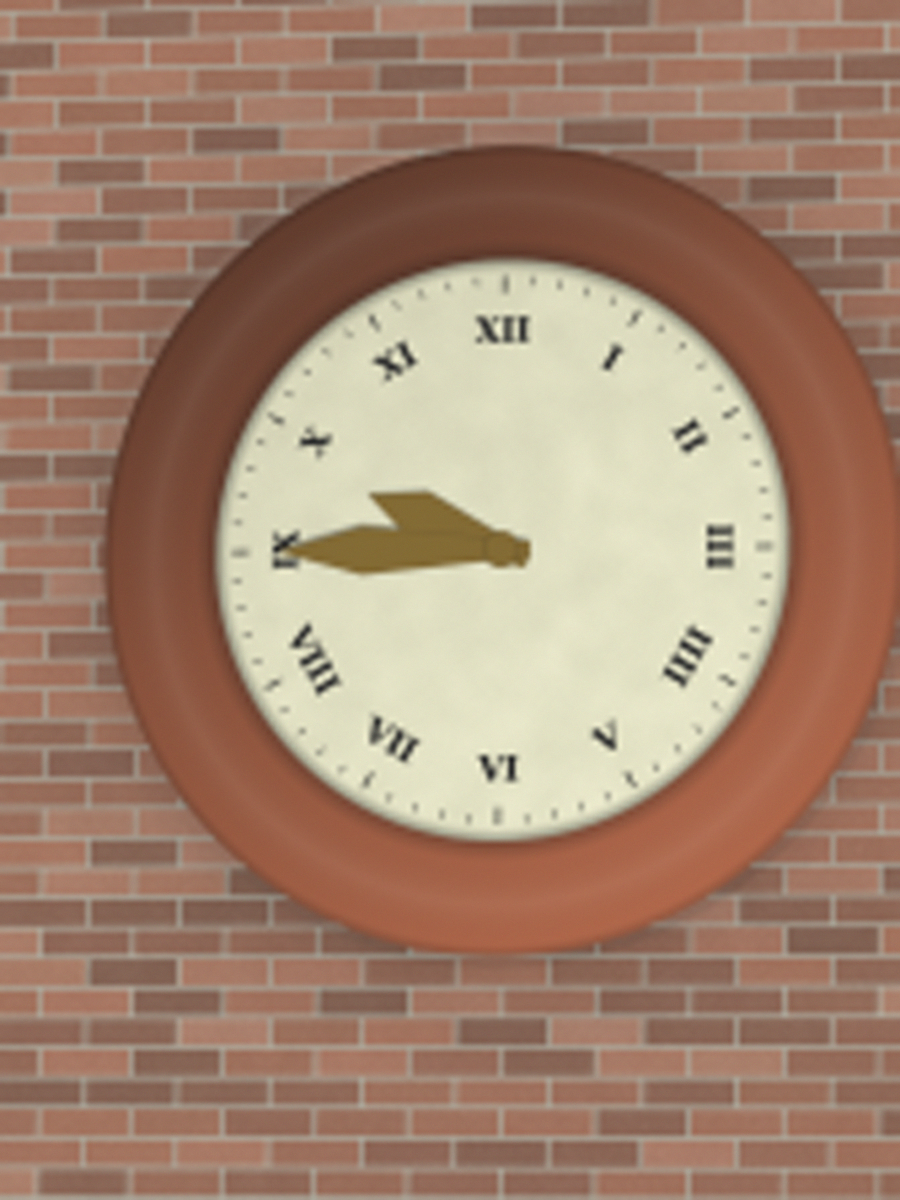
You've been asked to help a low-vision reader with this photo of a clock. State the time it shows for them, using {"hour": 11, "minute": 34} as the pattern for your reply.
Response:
{"hour": 9, "minute": 45}
